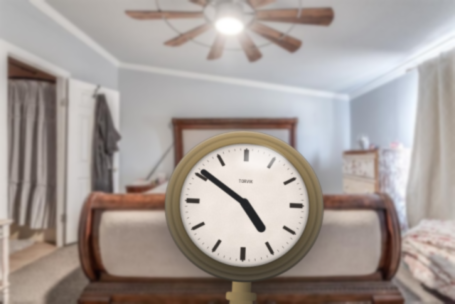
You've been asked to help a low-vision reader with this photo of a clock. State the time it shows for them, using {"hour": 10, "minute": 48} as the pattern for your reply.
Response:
{"hour": 4, "minute": 51}
